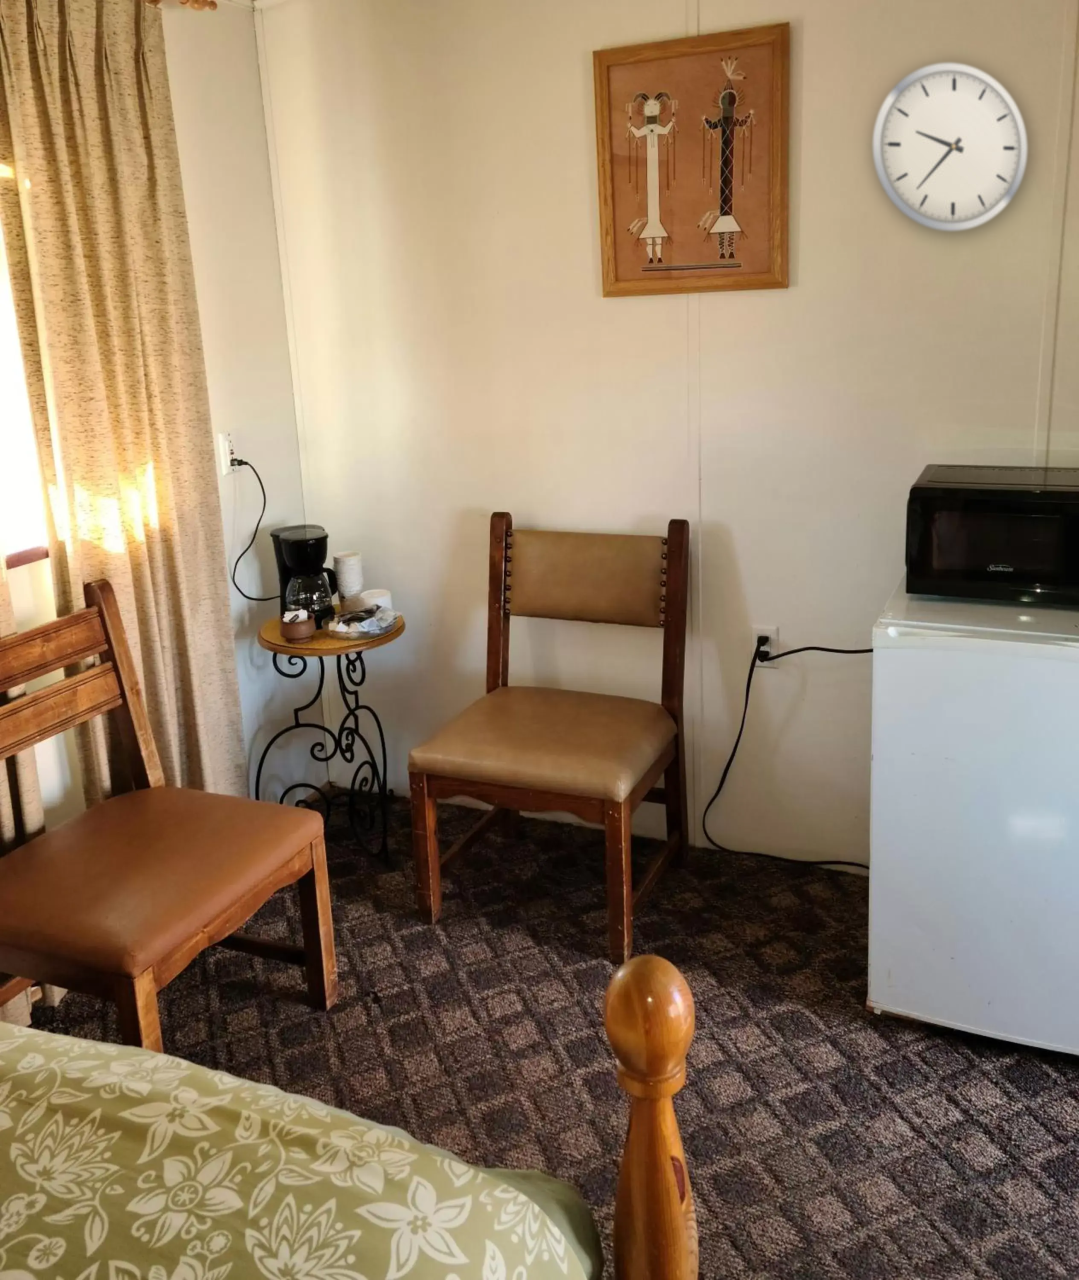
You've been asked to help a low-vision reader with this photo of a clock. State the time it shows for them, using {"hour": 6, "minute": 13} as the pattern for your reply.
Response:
{"hour": 9, "minute": 37}
